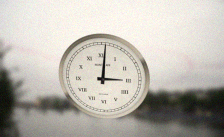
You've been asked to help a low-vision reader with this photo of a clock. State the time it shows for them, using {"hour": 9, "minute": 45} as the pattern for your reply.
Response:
{"hour": 3, "minute": 1}
